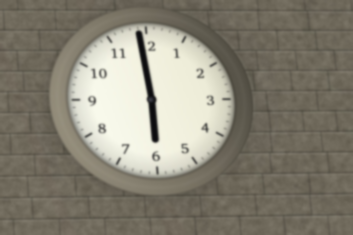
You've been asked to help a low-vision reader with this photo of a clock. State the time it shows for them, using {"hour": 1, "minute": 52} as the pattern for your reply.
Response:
{"hour": 5, "minute": 59}
